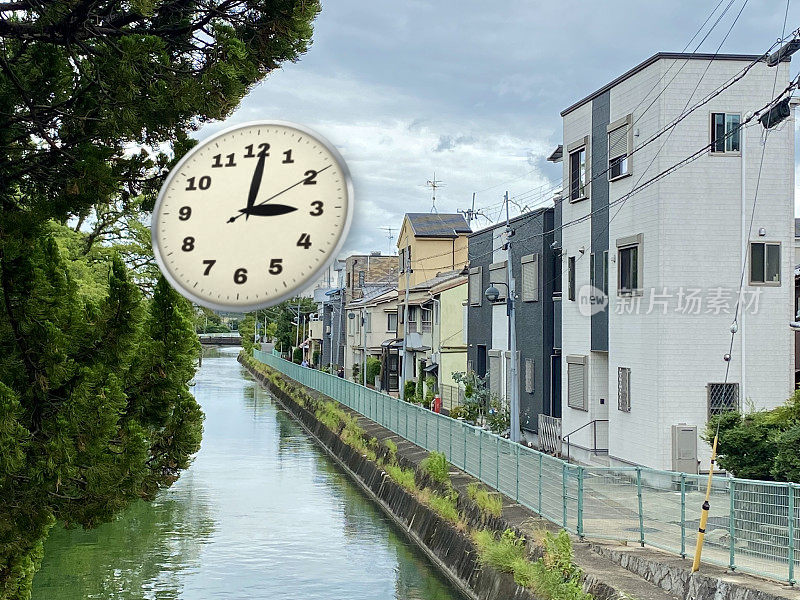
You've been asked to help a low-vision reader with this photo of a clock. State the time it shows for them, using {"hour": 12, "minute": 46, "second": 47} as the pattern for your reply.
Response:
{"hour": 3, "minute": 1, "second": 10}
